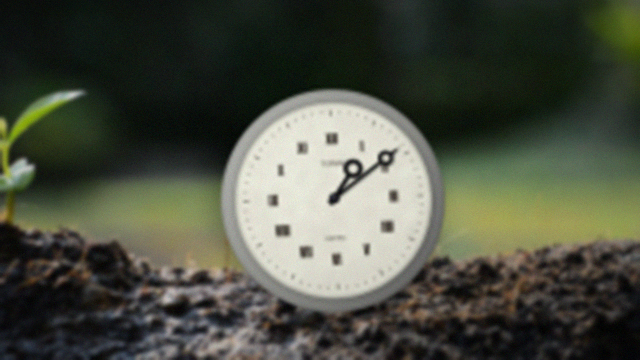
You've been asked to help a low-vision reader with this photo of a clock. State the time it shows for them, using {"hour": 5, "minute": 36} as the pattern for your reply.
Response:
{"hour": 1, "minute": 9}
